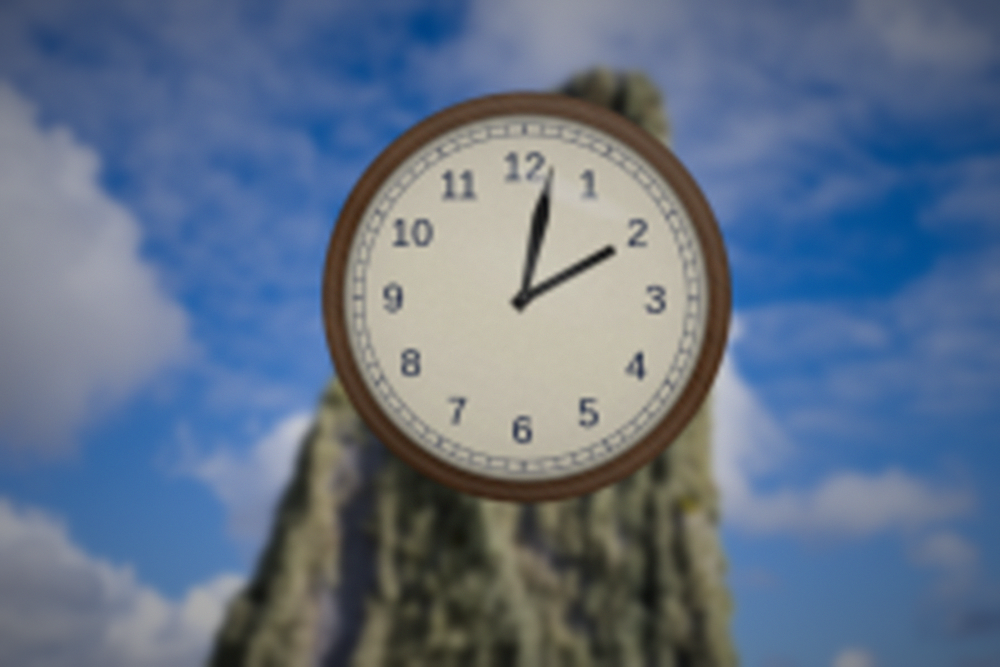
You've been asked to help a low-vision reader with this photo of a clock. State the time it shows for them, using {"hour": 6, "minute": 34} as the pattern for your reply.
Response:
{"hour": 2, "minute": 2}
